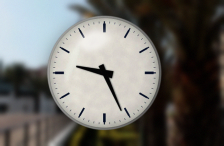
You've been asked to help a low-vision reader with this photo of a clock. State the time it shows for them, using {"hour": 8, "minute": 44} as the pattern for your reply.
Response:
{"hour": 9, "minute": 26}
